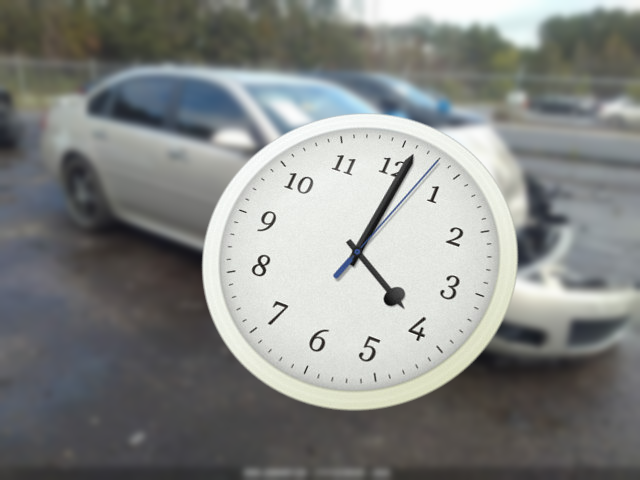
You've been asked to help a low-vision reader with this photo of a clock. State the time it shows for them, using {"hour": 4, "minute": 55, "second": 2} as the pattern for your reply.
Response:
{"hour": 4, "minute": 1, "second": 3}
